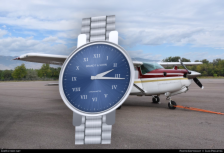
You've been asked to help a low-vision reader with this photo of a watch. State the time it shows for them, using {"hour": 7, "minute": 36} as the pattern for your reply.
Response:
{"hour": 2, "minute": 16}
